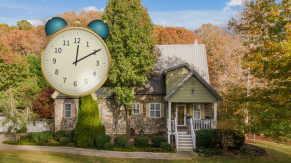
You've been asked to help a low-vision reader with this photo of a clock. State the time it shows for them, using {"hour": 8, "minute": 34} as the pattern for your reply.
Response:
{"hour": 12, "minute": 10}
